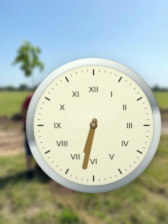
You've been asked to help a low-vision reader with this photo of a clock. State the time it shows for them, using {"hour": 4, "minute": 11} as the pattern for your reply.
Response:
{"hour": 6, "minute": 32}
